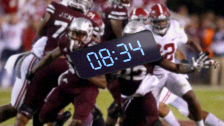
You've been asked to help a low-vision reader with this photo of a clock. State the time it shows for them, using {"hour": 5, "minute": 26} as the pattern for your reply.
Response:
{"hour": 8, "minute": 34}
